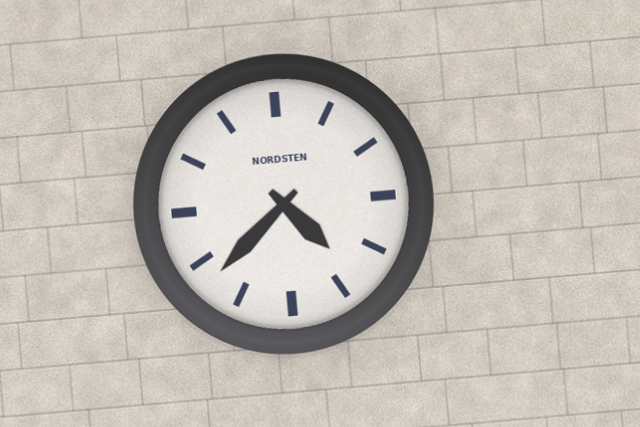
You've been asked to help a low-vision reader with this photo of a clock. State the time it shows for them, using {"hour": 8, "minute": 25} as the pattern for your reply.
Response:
{"hour": 4, "minute": 38}
